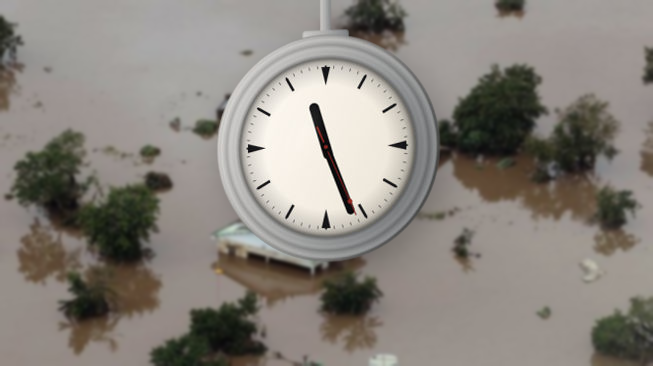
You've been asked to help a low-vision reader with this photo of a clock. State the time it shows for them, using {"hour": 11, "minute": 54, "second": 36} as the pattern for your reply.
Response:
{"hour": 11, "minute": 26, "second": 26}
